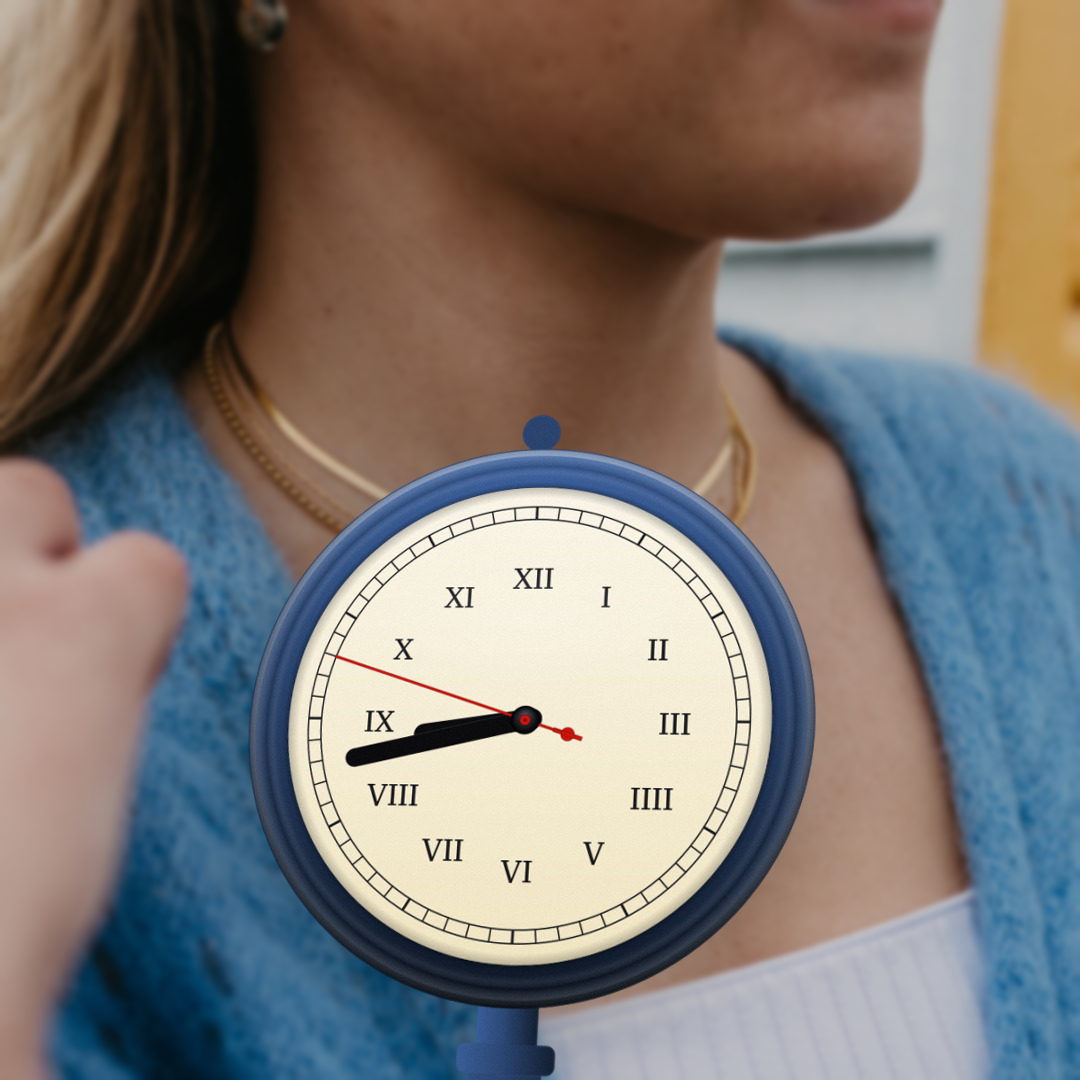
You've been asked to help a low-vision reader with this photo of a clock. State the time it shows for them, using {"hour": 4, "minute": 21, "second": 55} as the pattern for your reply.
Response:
{"hour": 8, "minute": 42, "second": 48}
